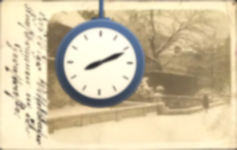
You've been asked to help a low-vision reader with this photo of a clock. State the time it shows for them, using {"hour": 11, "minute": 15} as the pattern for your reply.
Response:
{"hour": 8, "minute": 11}
